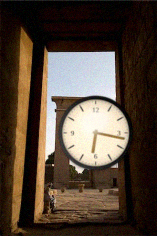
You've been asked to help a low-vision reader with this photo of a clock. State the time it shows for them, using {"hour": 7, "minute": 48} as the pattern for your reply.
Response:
{"hour": 6, "minute": 17}
